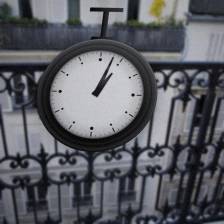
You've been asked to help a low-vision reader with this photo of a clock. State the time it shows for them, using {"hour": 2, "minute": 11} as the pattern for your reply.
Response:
{"hour": 1, "minute": 3}
